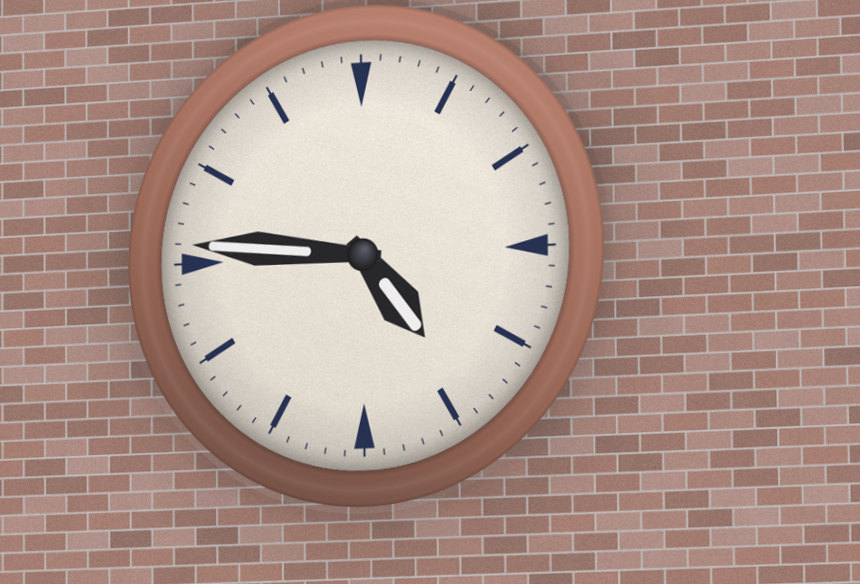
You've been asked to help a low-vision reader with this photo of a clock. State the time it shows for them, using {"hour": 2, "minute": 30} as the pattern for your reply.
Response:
{"hour": 4, "minute": 46}
